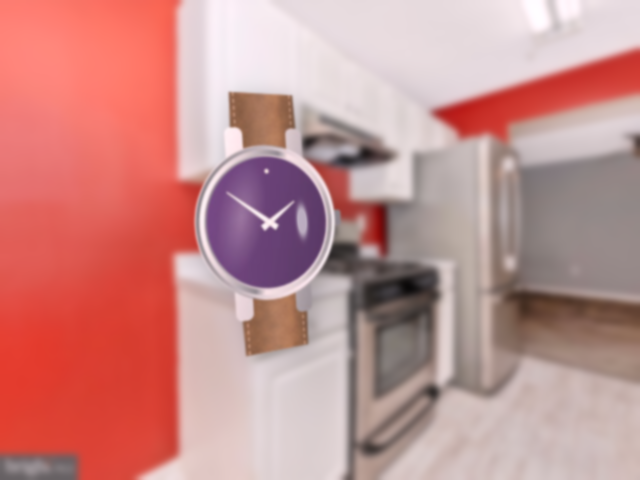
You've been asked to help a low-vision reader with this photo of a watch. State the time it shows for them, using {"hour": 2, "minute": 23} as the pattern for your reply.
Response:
{"hour": 1, "minute": 51}
